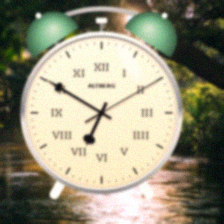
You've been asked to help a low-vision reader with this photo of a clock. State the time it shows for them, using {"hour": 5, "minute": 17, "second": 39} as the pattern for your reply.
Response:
{"hour": 6, "minute": 50, "second": 10}
